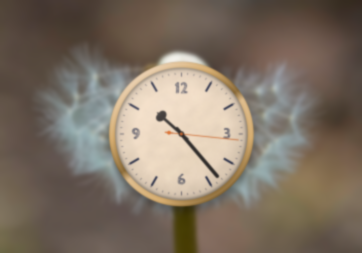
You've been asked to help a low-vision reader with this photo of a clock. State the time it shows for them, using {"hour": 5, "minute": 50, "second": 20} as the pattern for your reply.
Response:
{"hour": 10, "minute": 23, "second": 16}
